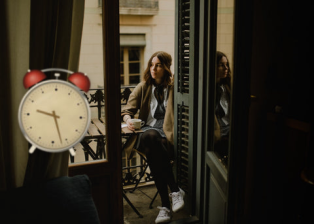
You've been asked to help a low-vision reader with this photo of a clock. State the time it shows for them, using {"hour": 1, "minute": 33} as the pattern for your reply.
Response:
{"hour": 9, "minute": 27}
